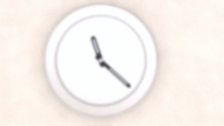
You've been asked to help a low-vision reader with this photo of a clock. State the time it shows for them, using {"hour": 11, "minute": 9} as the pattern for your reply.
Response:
{"hour": 11, "minute": 22}
